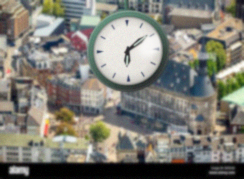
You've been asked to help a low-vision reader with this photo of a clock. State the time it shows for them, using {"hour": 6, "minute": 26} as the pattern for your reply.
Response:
{"hour": 6, "minute": 9}
